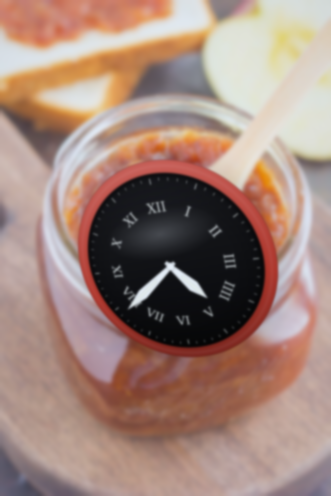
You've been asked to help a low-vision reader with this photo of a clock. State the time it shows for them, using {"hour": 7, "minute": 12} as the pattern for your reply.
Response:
{"hour": 4, "minute": 39}
